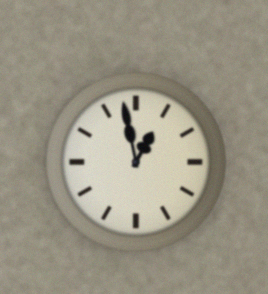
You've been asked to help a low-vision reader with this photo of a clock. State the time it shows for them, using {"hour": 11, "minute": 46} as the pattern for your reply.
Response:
{"hour": 12, "minute": 58}
